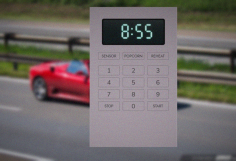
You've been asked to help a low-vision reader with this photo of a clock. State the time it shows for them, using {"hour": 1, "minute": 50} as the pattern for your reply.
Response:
{"hour": 8, "minute": 55}
